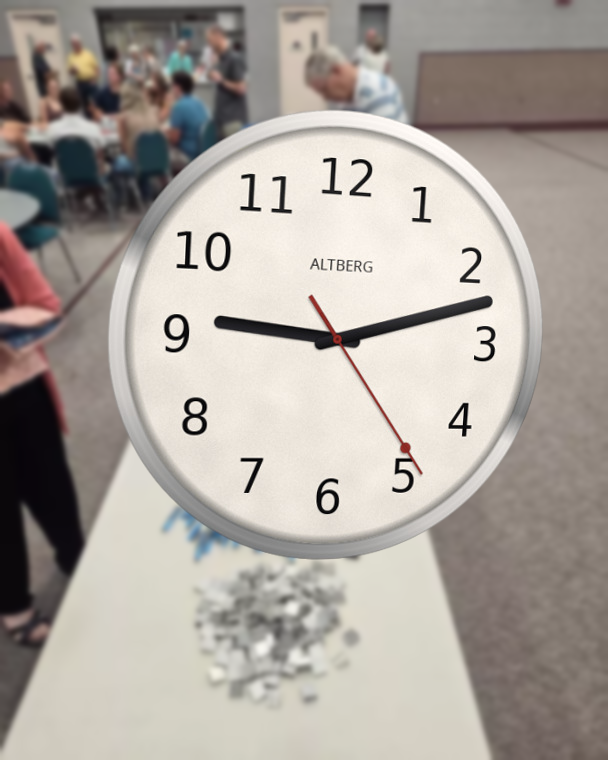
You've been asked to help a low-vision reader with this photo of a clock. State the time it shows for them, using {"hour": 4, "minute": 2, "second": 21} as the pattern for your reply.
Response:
{"hour": 9, "minute": 12, "second": 24}
